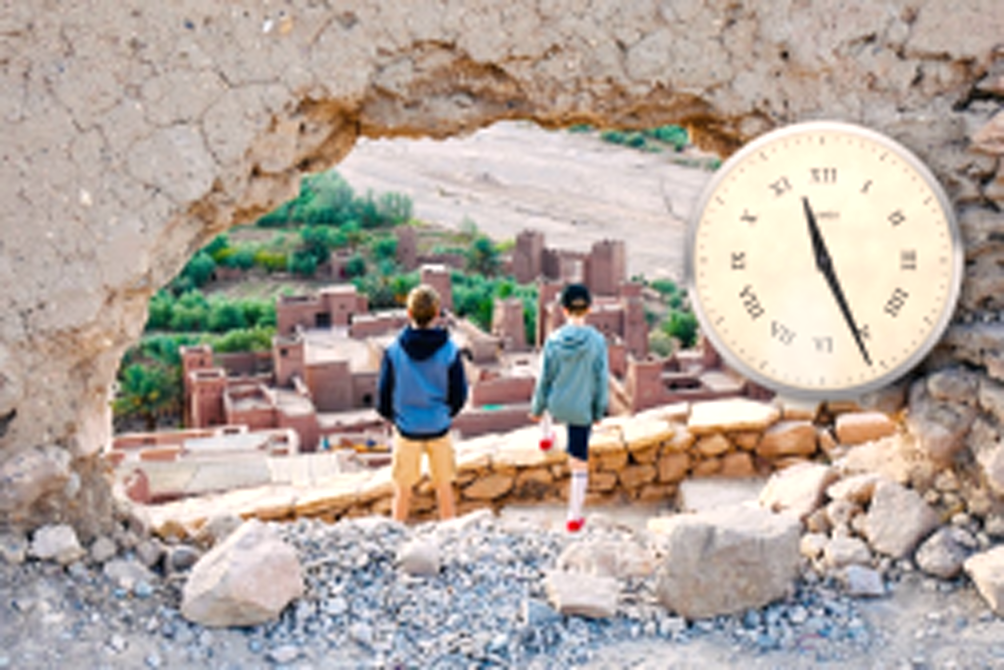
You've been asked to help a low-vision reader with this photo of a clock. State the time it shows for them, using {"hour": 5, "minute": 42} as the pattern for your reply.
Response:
{"hour": 11, "minute": 26}
